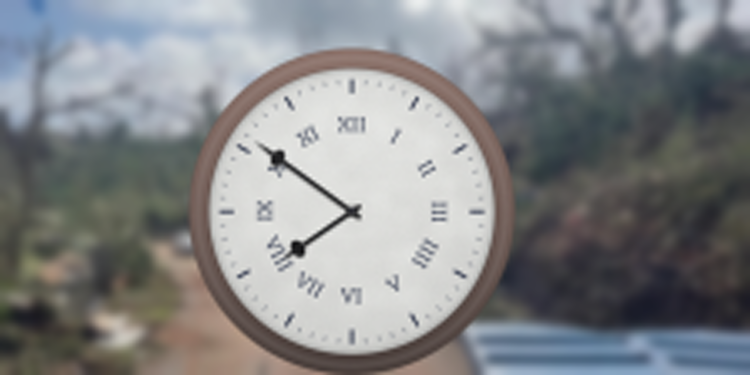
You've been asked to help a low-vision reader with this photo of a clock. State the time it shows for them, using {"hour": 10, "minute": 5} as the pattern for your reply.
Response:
{"hour": 7, "minute": 51}
